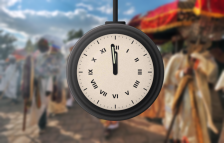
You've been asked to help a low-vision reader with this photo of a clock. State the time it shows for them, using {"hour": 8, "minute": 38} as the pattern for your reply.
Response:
{"hour": 11, "minute": 59}
